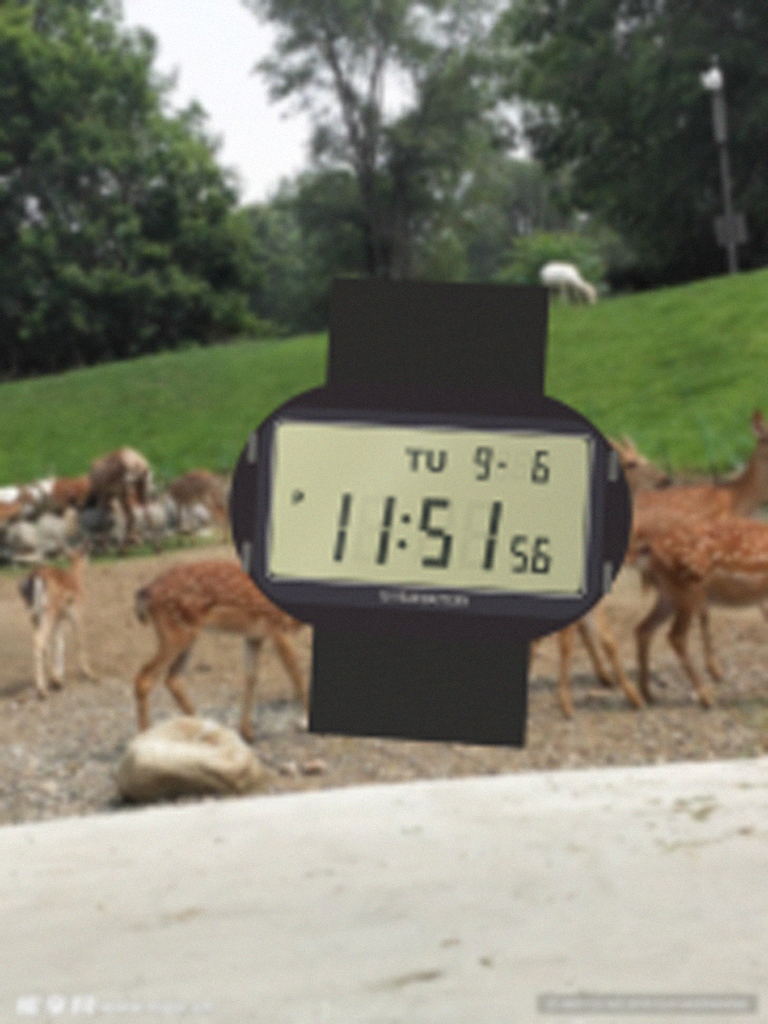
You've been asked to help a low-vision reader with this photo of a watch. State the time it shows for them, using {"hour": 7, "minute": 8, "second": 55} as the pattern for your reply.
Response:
{"hour": 11, "minute": 51, "second": 56}
